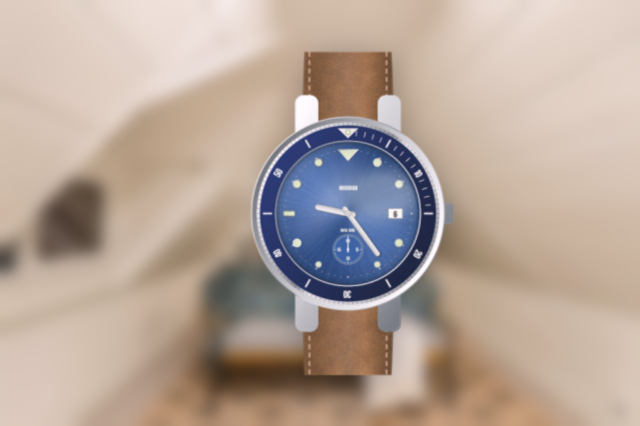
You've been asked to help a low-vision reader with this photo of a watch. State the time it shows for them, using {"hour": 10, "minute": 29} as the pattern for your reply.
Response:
{"hour": 9, "minute": 24}
